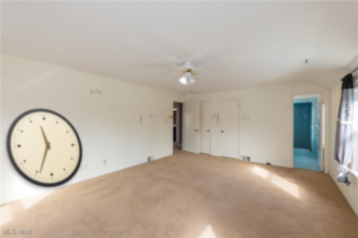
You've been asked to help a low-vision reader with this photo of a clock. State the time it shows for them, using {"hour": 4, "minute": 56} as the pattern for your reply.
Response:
{"hour": 11, "minute": 34}
